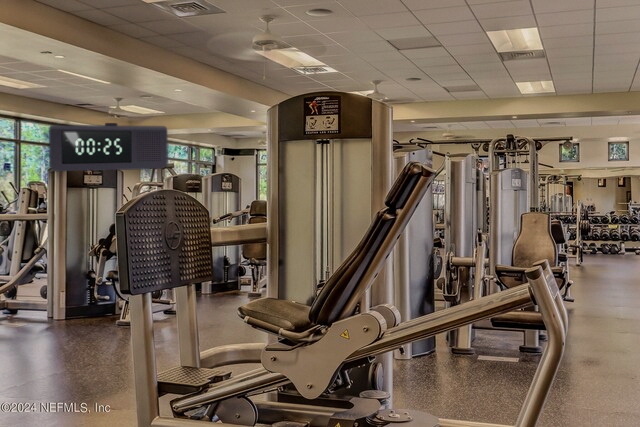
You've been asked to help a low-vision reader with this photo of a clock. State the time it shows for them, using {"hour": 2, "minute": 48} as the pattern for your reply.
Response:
{"hour": 0, "minute": 25}
